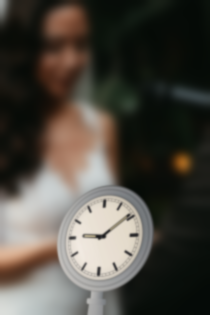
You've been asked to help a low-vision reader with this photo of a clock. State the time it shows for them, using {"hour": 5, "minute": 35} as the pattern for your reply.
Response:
{"hour": 9, "minute": 9}
